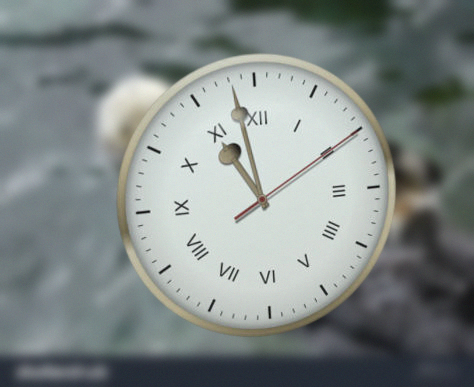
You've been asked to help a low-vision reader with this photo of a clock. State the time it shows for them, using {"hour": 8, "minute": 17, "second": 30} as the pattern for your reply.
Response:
{"hour": 10, "minute": 58, "second": 10}
